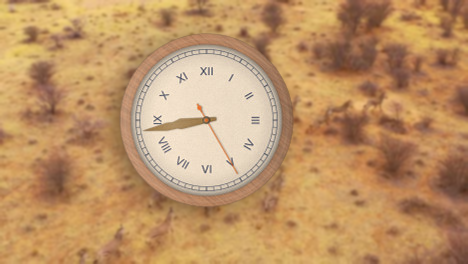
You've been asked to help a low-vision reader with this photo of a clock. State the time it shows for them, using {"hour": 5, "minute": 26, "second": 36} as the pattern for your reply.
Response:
{"hour": 8, "minute": 43, "second": 25}
